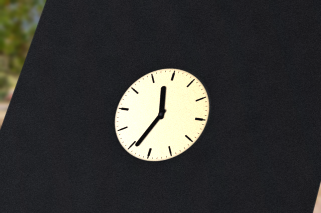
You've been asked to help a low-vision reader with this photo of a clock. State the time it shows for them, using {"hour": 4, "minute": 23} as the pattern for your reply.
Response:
{"hour": 11, "minute": 34}
